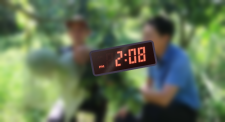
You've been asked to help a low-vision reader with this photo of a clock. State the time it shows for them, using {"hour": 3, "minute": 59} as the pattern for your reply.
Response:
{"hour": 2, "minute": 8}
